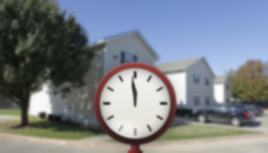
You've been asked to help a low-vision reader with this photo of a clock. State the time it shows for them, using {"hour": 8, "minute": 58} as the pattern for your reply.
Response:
{"hour": 11, "minute": 59}
